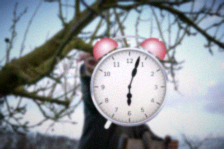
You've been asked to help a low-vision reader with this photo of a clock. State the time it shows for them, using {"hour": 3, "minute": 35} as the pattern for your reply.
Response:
{"hour": 6, "minute": 3}
